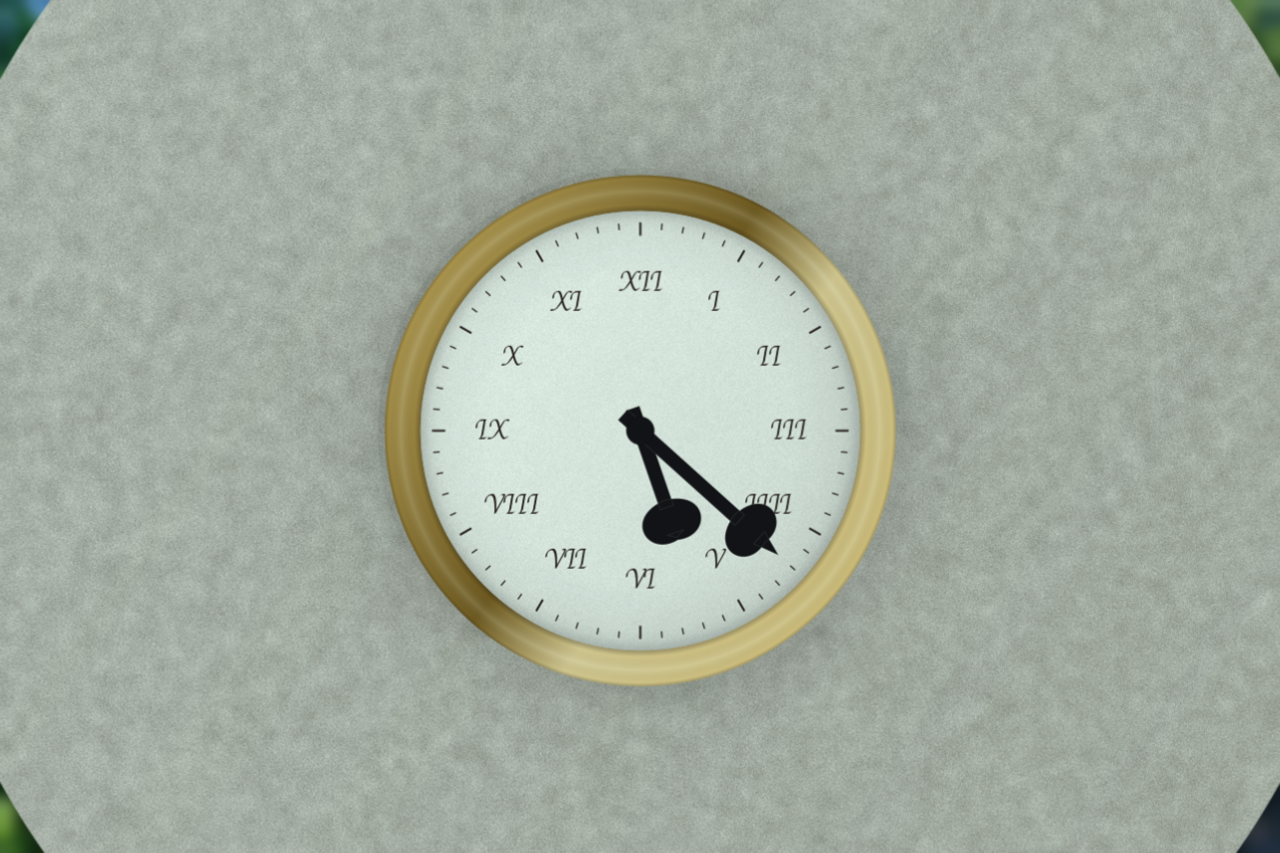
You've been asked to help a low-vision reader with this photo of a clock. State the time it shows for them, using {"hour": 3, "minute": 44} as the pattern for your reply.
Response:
{"hour": 5, "minute": 22}
